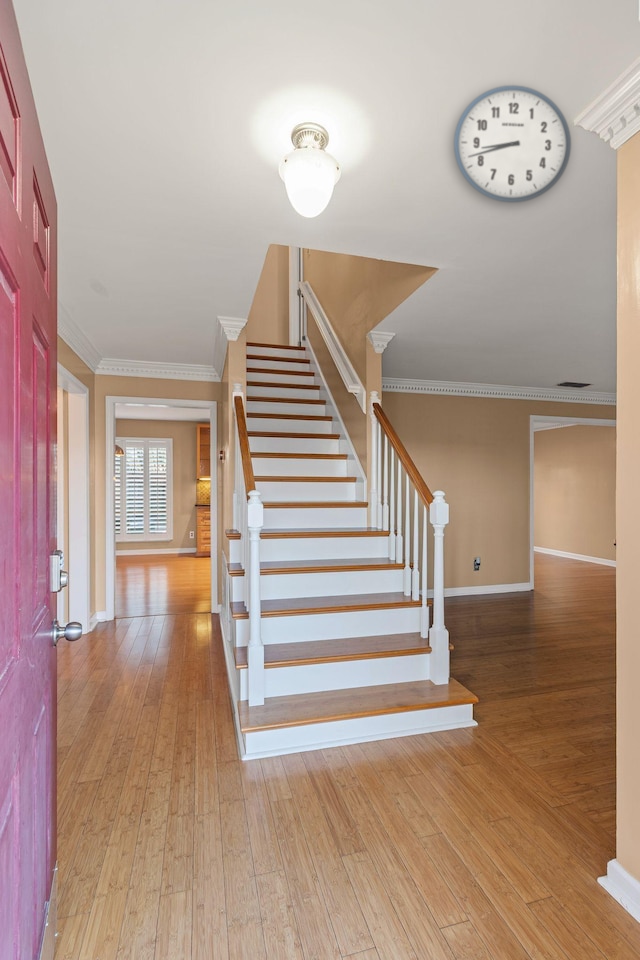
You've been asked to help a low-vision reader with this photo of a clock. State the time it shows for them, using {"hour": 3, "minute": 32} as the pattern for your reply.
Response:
{"hour": 8, "minute": 42}
